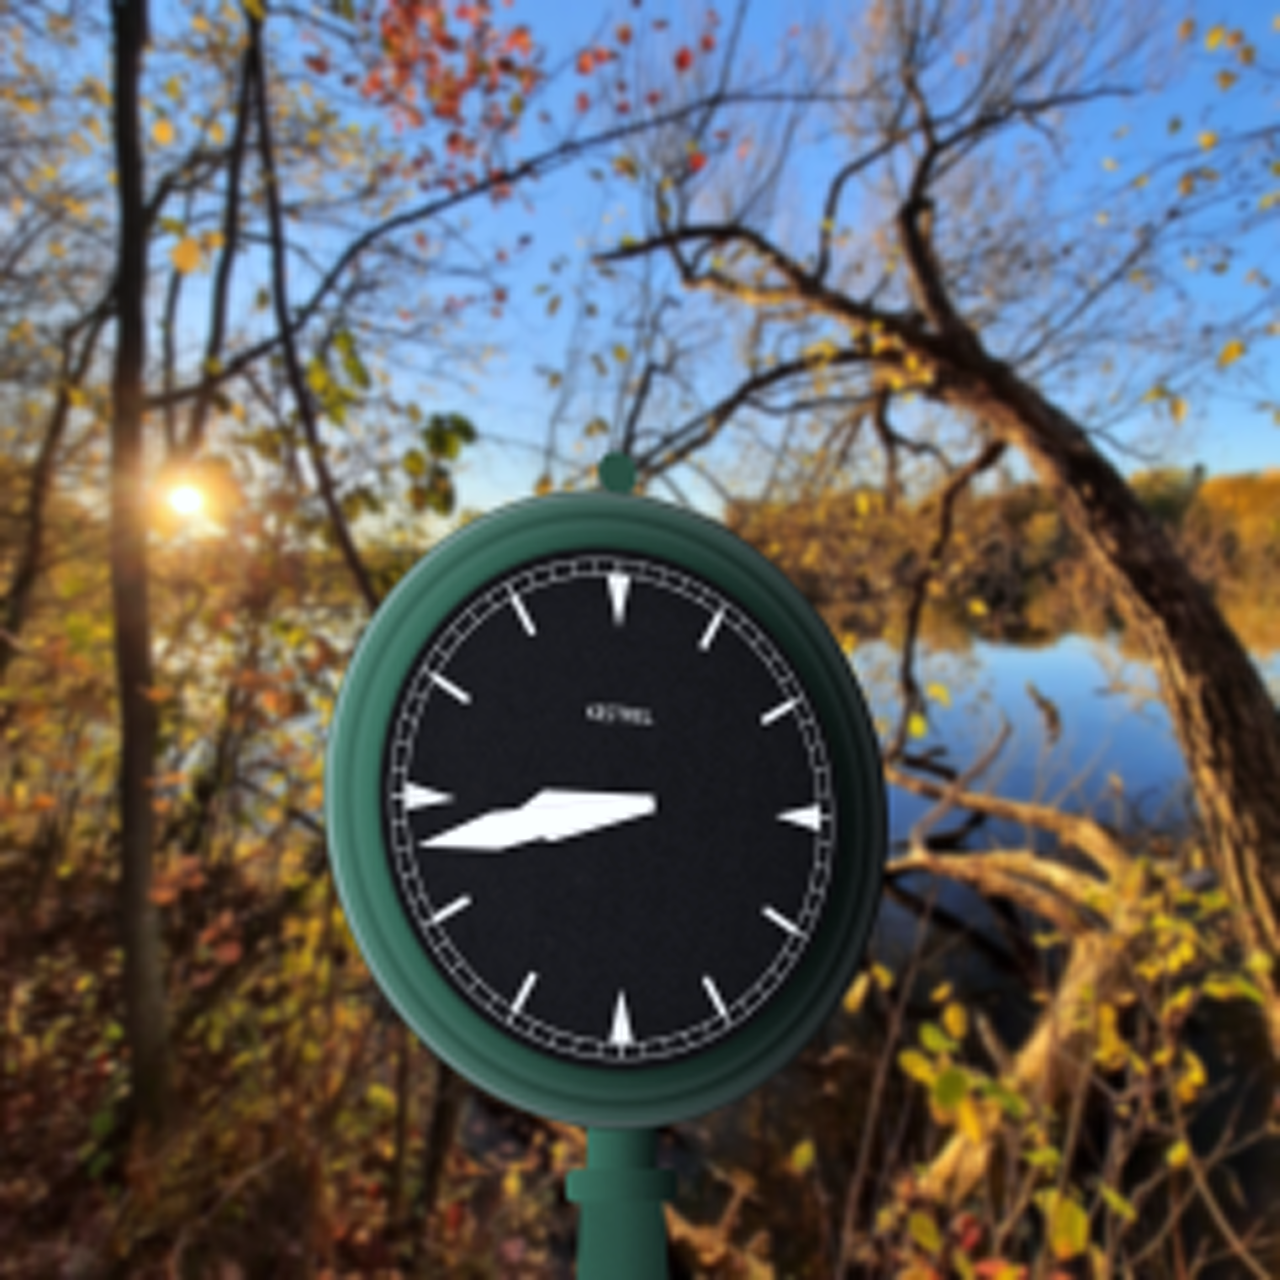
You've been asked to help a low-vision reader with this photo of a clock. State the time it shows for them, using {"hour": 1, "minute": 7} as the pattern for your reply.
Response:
{"hour": 8, "minute": 43}
